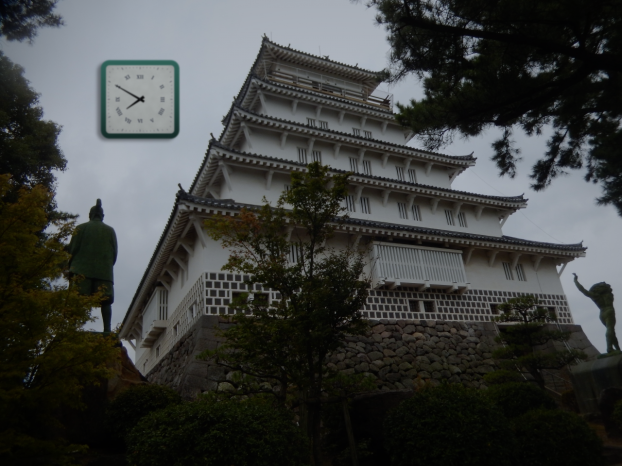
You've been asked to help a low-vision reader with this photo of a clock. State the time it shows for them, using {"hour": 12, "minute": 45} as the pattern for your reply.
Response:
{"hour": 7, "minute": 50}
